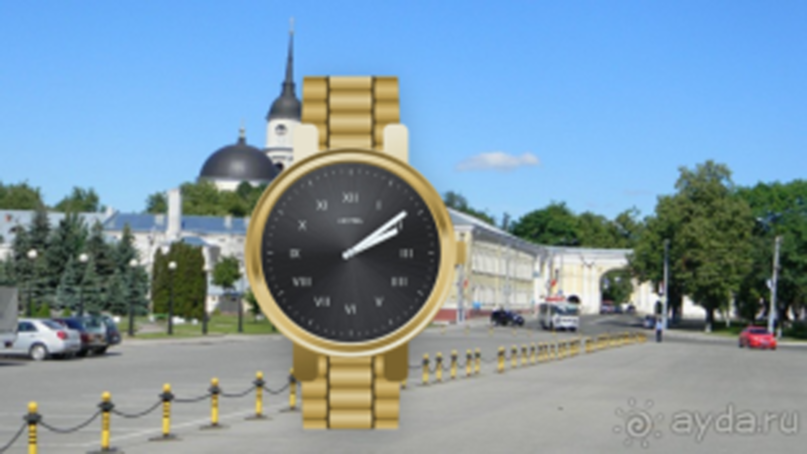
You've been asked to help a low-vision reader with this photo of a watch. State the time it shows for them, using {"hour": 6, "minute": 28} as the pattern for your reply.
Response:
{"hour": 2, "minute": 9}
